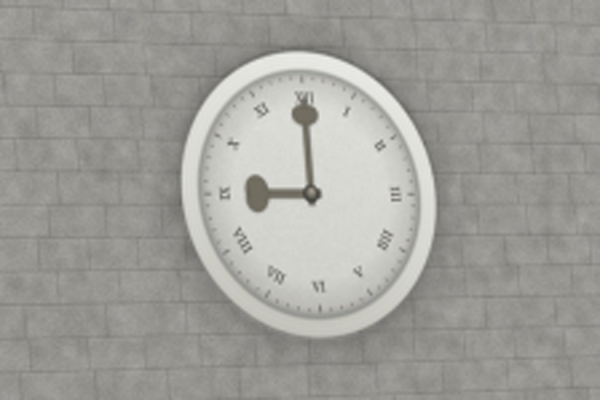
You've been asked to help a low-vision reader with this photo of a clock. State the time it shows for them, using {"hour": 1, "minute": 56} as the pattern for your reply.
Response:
{"hour": 9, "minute": 0}
